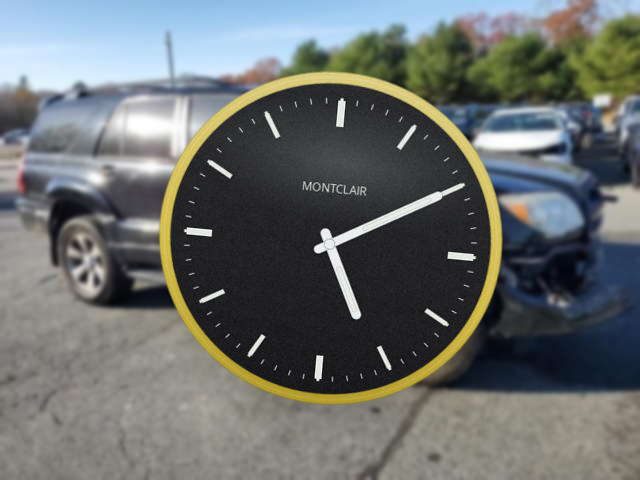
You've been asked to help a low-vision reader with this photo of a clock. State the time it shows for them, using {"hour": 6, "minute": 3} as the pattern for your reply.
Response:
{"hour": 5, "minute": 10}
